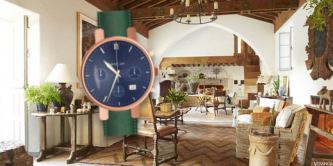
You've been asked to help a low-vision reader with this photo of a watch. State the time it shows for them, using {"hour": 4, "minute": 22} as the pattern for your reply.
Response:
{"hour": 10, "minute": 34}
